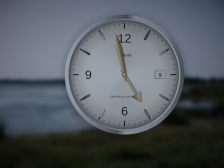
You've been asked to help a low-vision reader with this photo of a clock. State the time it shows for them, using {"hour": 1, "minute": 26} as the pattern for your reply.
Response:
{"hour": 4, "minute": 58}
